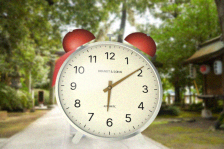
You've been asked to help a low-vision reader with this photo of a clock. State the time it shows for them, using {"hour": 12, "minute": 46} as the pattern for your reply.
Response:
{"hour": 6, "minute": 9}
